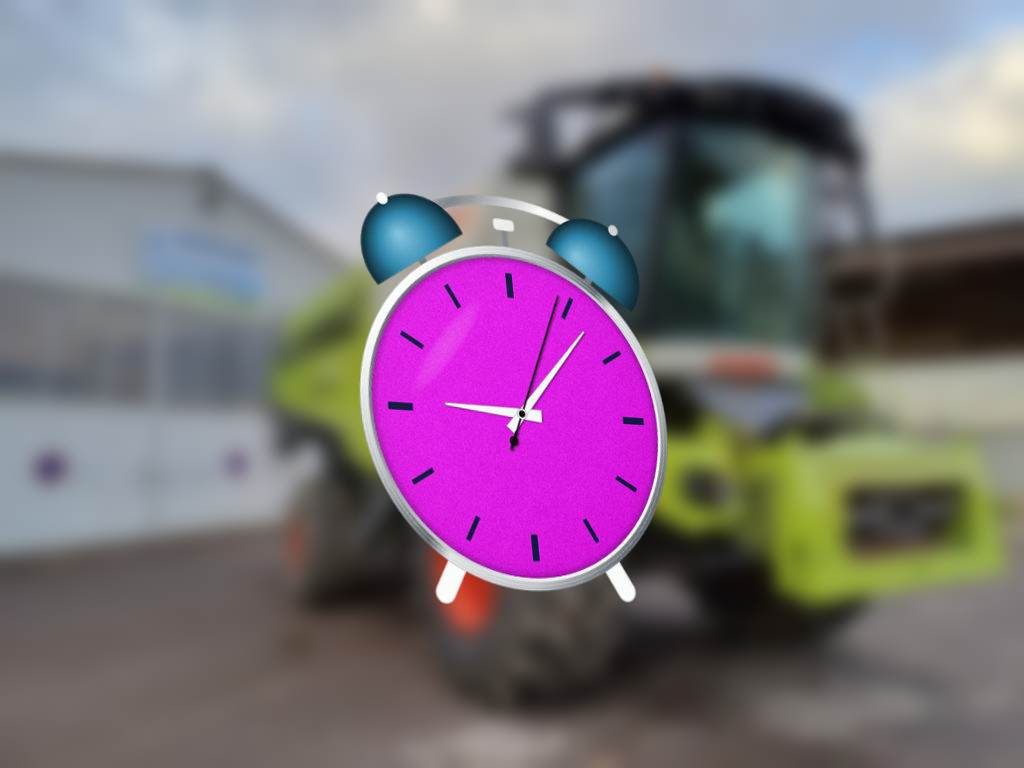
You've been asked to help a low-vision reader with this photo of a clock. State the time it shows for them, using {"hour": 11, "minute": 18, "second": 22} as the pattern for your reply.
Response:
{"hour": 9, "minute": 7, "second": 4}
